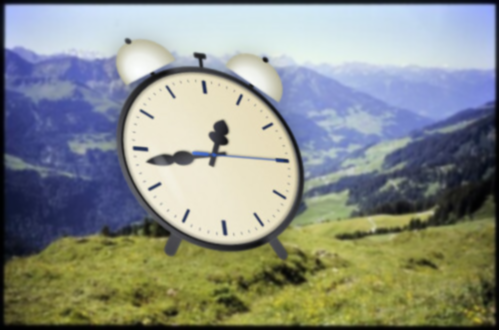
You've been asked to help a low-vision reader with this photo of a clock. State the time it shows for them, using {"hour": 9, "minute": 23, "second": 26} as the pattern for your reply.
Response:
{"hour": 12, "minute": 43, "second": 15}
